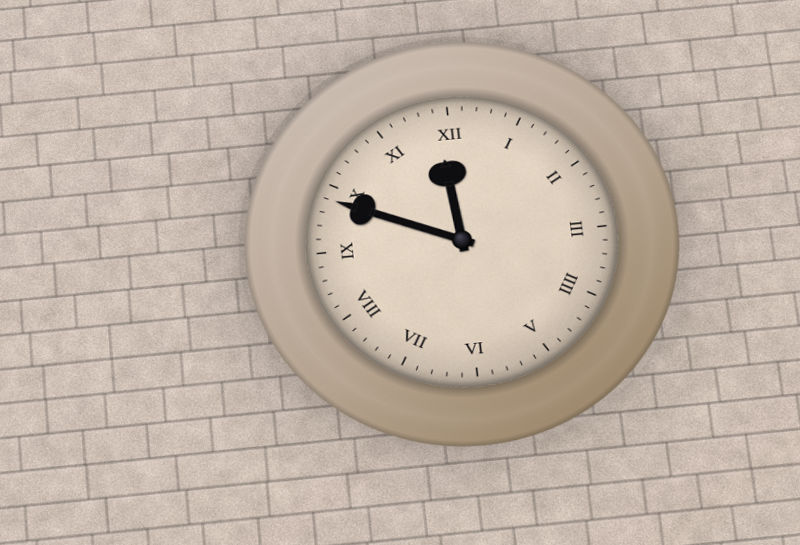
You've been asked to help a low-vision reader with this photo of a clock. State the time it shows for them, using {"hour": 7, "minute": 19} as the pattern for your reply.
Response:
{"hour": 11, "minute": 49}
